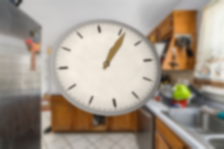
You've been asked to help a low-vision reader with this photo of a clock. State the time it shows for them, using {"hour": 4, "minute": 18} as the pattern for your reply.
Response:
{"hour": 1, "minute": 6}
